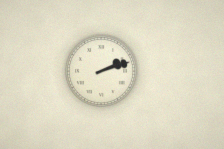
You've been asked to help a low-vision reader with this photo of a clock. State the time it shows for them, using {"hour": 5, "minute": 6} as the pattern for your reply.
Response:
{"hour": 2, "minute": 12}
